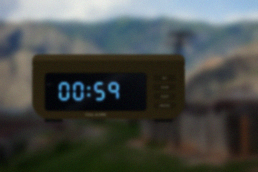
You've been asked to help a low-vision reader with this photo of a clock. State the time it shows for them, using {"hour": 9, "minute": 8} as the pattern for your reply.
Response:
{"hour": 0, "minute": 59}
